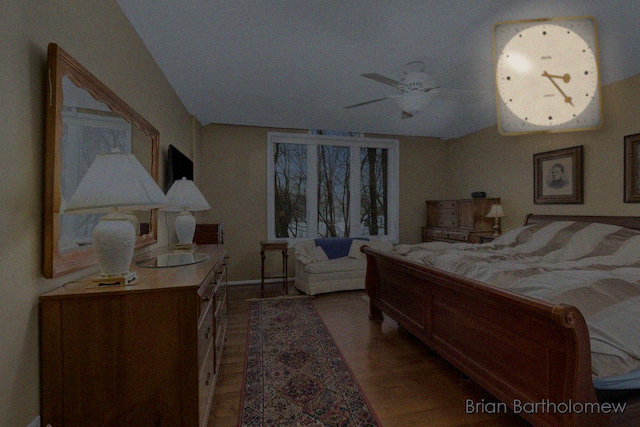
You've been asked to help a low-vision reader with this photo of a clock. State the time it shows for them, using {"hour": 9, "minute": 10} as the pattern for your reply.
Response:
{"hour": 3, "minute": 24}
